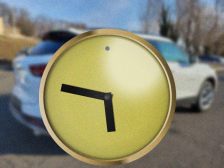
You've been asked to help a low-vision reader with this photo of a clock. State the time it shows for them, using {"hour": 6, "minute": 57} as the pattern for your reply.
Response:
{"hour": 5, "minute": 47}
